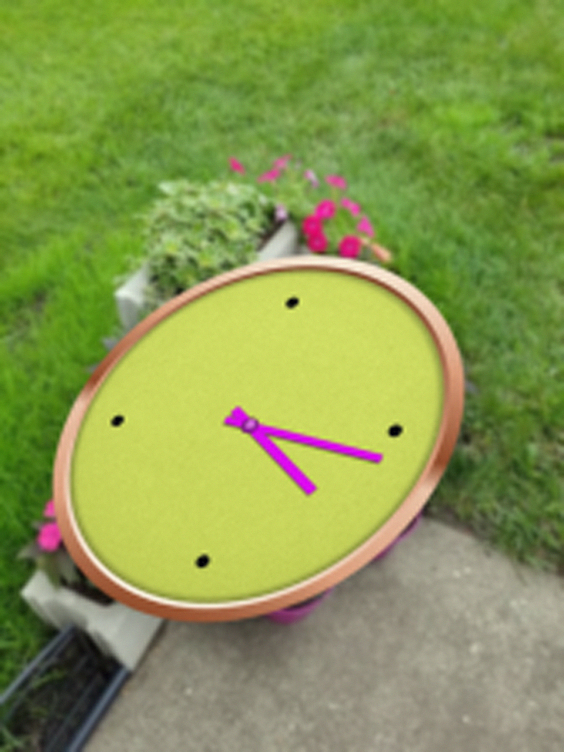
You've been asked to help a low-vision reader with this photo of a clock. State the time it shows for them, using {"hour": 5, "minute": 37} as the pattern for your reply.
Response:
{"hour": 4, "minute": 17}
